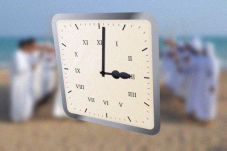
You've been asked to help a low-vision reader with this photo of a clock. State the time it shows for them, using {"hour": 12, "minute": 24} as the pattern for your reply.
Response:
{"hour": 3, "minute": 1}
